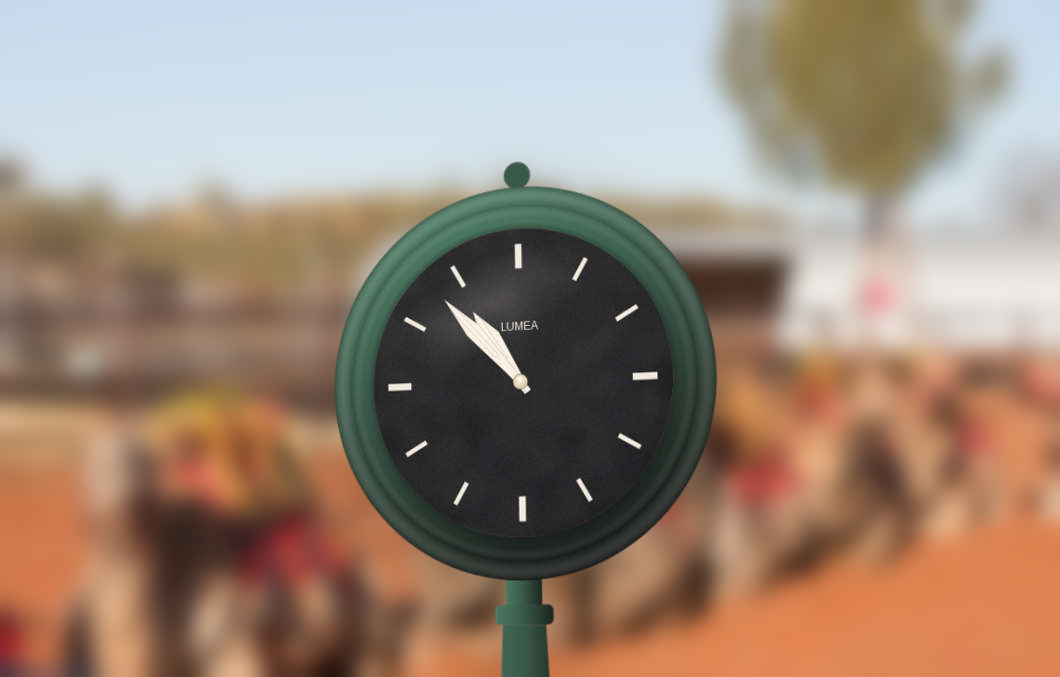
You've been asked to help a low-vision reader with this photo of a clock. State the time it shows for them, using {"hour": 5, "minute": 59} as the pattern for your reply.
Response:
{"hour": 10, "minute": 53}
